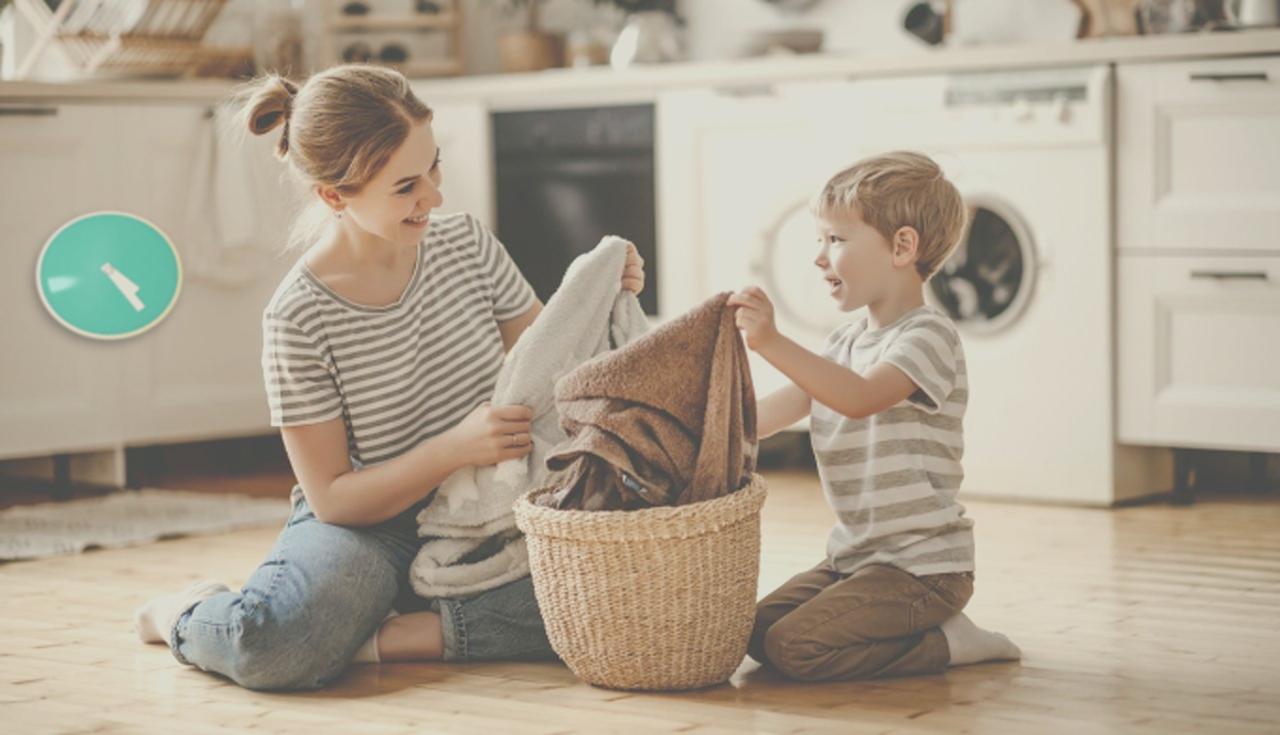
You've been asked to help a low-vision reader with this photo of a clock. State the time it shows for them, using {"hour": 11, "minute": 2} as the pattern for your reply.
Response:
{"hour": 4, "minute": 24}
